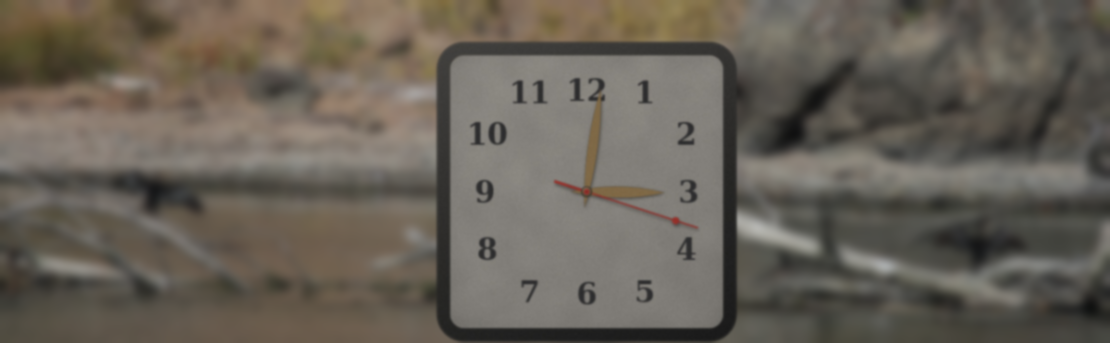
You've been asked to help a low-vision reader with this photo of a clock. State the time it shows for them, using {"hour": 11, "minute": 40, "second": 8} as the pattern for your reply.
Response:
{"hour": 3, "minute": 1, "second": 18}
